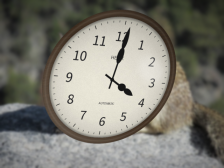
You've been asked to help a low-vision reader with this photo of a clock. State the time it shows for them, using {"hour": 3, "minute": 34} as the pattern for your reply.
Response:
{"hour": 4, "minute": 1}
